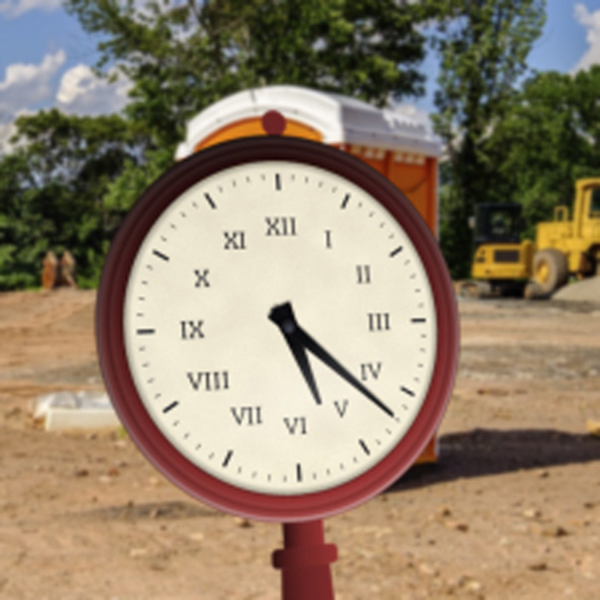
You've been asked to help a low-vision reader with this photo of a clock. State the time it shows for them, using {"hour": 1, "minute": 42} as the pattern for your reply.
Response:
{"hour": 5, "minute": 22}
